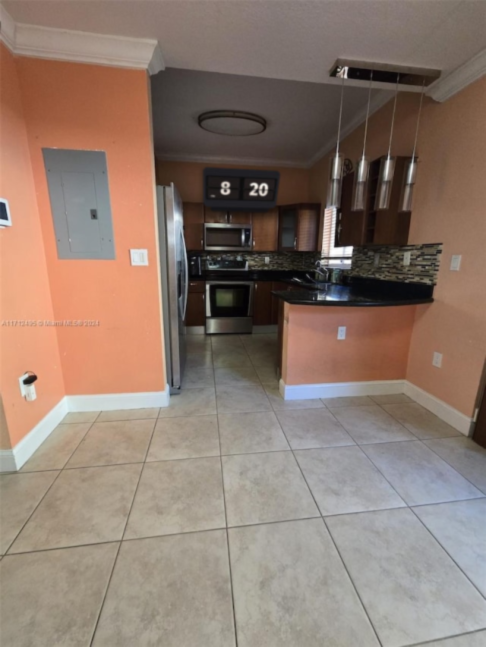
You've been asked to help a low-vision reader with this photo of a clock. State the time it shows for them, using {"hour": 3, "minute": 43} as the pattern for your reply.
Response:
{"hour": 8, "minute": 20}
